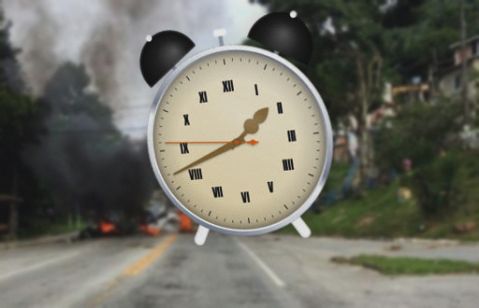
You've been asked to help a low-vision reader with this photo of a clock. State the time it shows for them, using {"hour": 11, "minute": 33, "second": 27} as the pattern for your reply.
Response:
{"hour": 1, "minute": 41, "second": 46}
